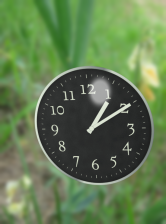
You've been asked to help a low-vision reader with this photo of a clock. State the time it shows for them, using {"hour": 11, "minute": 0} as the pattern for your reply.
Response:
{"hour": 1, "minute": 10}
